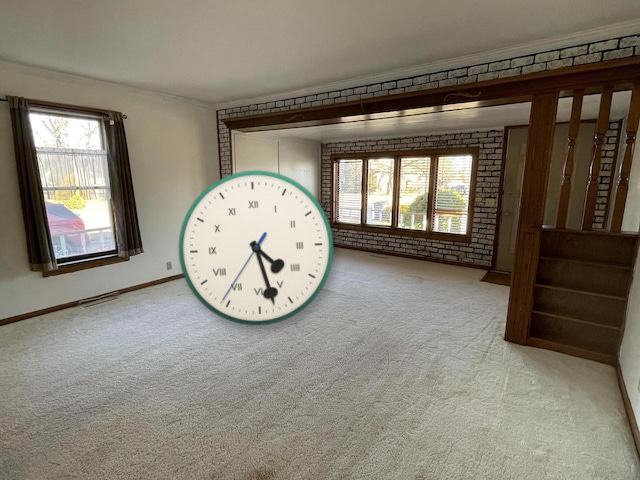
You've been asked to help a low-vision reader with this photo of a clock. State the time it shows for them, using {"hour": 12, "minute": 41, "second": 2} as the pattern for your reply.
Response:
{"hour": 4, "minute": 27, "second": 36}
